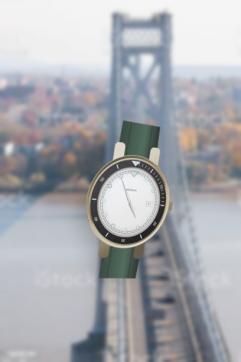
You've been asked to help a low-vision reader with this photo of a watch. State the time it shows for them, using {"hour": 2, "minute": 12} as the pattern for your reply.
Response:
{"hour": 4, "minute": 55}
